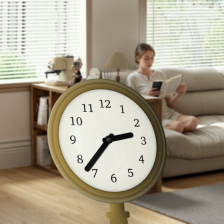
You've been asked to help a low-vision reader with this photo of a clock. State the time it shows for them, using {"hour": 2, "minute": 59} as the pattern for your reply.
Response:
{"hour": 2, "minute": 37}
